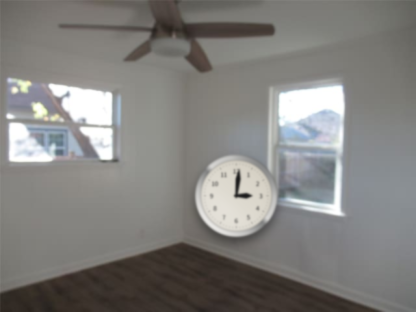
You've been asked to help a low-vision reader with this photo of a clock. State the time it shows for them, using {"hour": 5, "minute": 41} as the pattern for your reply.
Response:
{"hour": 3, "minute": 1}
